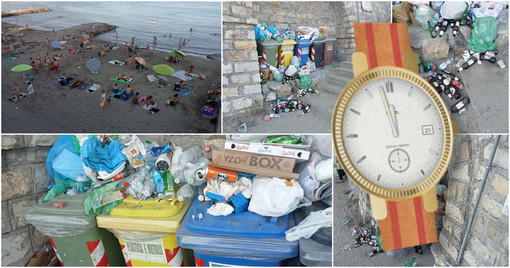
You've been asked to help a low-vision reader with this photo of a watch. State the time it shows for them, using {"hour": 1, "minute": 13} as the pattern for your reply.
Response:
{"hour": 11, "minute": 58}
